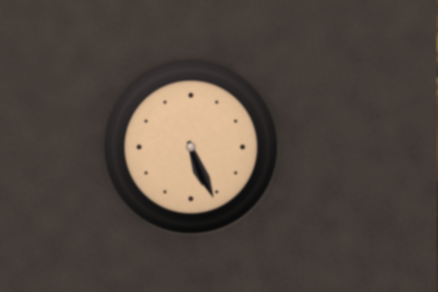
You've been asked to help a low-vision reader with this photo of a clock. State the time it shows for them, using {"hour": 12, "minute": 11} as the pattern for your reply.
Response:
{"hour": 5, "minute": 26}
